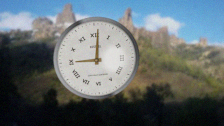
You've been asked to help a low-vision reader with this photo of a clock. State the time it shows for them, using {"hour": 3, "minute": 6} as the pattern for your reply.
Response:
{"hour": 9, "minute": 1}
